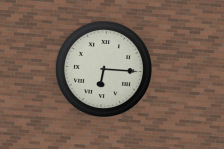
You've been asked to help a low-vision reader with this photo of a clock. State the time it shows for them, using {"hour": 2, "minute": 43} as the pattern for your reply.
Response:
{"hour": 6, "minute": 15}
